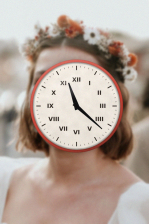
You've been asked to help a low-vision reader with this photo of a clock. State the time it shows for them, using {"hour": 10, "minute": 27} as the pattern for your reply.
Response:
{"hour": 11, "minute": 22}
